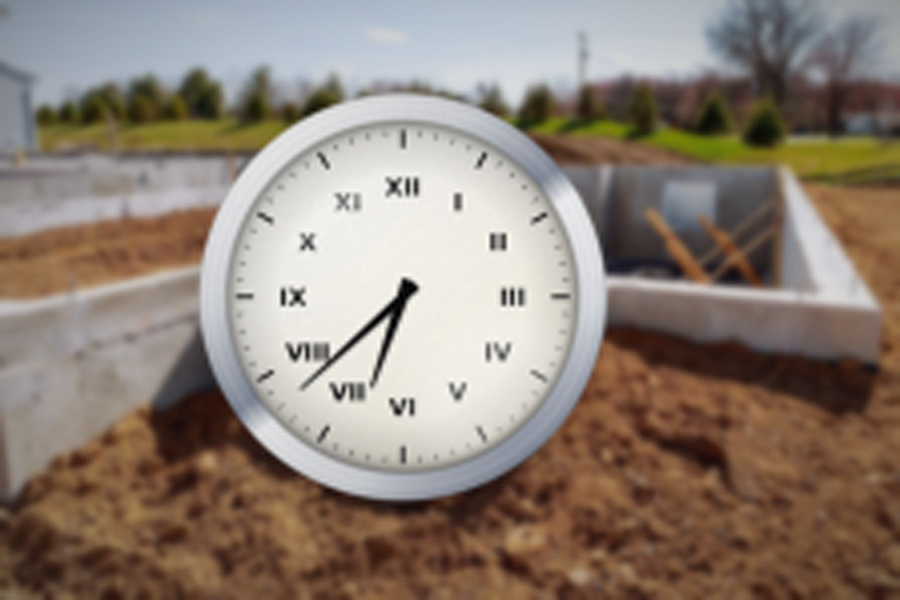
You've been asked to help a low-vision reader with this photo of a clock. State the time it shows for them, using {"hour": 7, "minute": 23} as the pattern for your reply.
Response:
{"hour": 6, "minute": 38}
